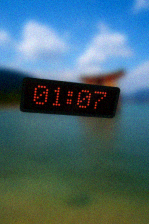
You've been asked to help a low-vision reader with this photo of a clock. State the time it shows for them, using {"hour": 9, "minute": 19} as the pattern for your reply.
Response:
{"hour": 1, "minute": 7}
